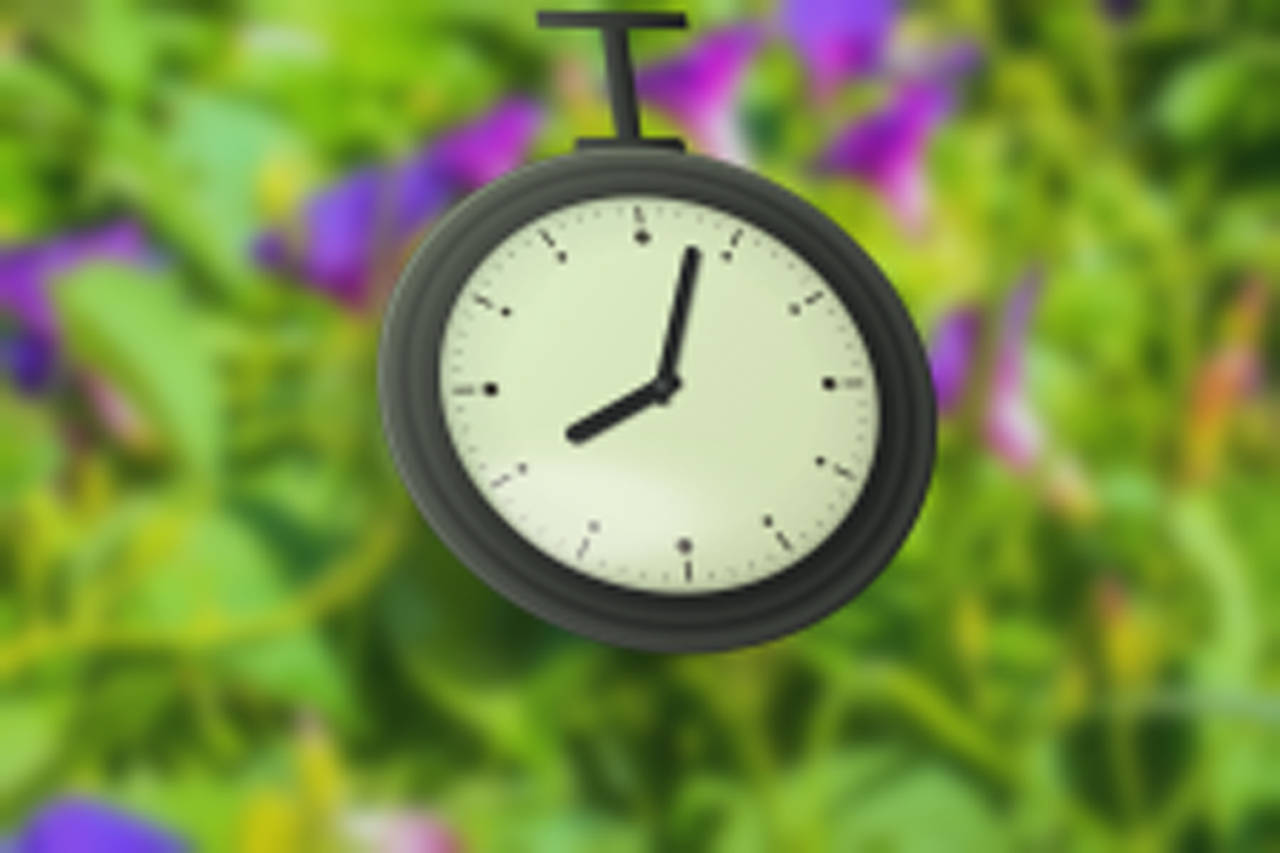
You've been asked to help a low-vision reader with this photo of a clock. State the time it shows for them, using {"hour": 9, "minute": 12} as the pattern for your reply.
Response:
{"hour": 8, "minute": 3}
